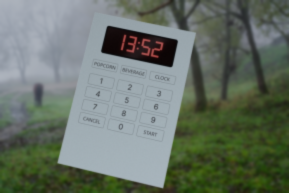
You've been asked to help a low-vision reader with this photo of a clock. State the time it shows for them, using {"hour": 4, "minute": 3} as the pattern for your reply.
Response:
{"hour": 13, "minute": 52}
